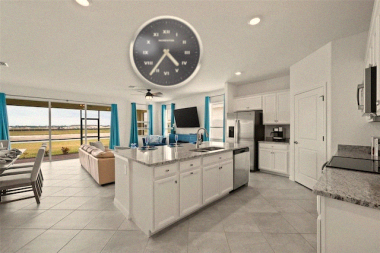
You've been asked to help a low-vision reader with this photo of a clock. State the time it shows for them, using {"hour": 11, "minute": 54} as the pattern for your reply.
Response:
{"hour": 4, "minute": 36}
